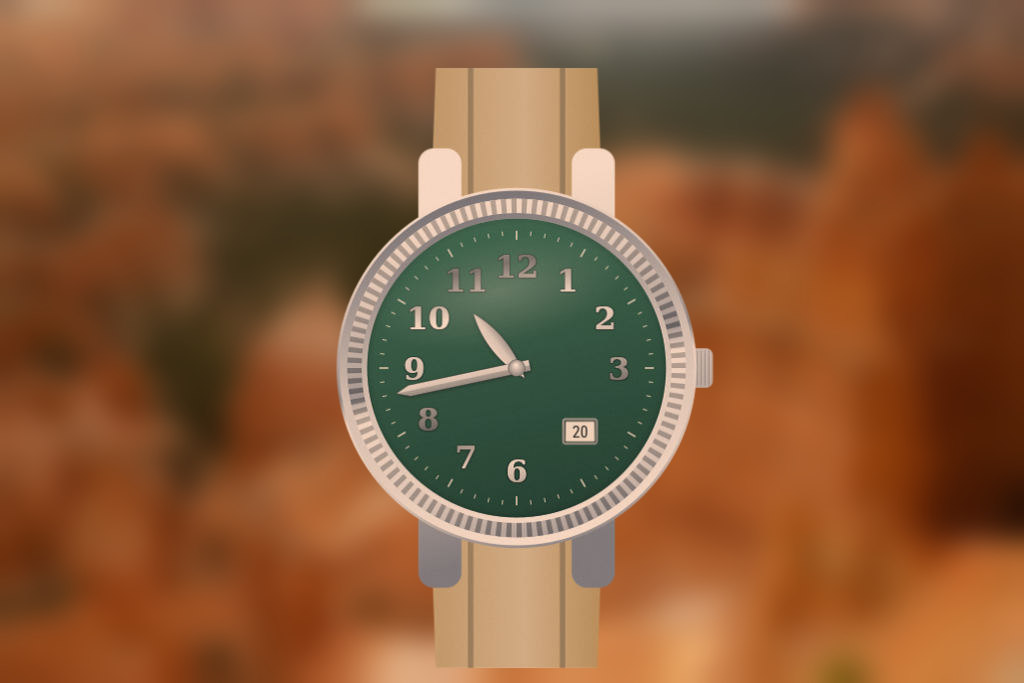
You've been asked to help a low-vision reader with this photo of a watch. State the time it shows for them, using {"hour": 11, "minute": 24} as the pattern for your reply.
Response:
{"hour": 10, "minute": 43}
